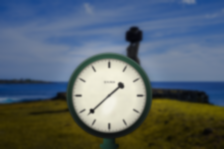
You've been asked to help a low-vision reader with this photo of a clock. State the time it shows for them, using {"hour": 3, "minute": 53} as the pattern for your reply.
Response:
{"hour": 1, "minute": 38}
